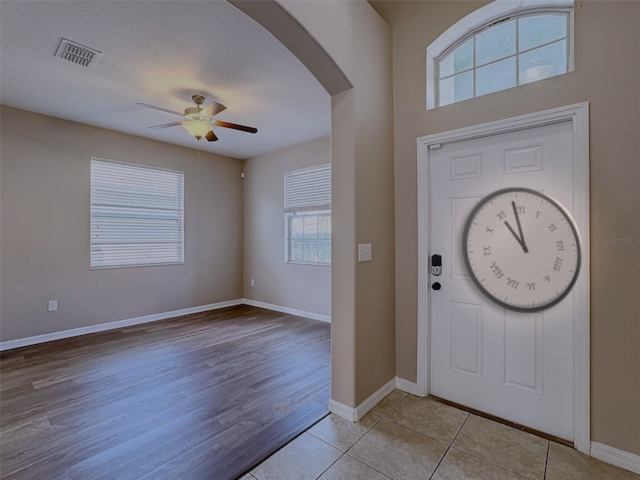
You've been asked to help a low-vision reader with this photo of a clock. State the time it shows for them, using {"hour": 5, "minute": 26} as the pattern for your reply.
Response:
{"hour": 10, "minute": 59}
